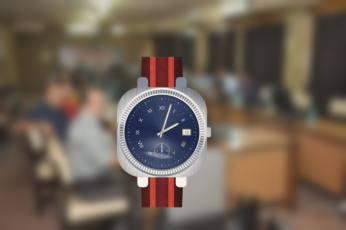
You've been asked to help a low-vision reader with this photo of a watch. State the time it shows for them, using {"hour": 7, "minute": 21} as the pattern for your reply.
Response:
{"hour": 2, "minute": 3}
